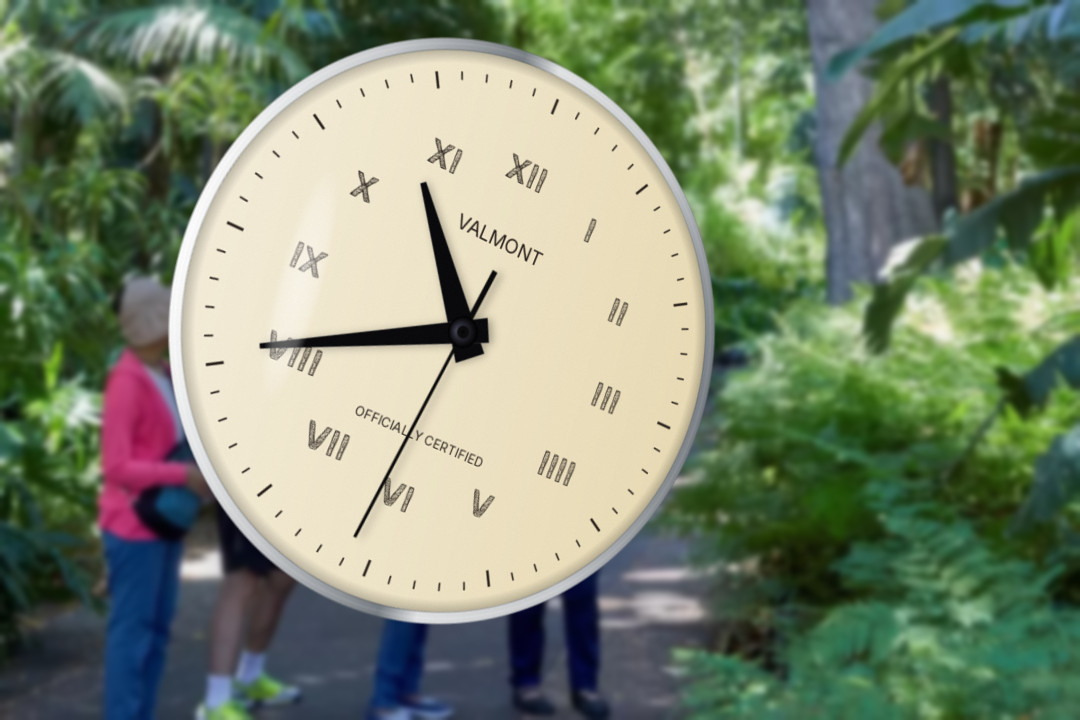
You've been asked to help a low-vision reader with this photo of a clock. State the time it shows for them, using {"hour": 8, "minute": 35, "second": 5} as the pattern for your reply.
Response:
{"hour": 10, "minute": 40, "second": 31}
